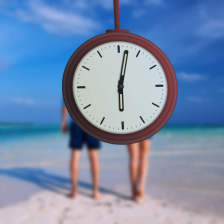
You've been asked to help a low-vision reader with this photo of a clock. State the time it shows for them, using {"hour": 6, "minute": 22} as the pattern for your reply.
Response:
{"hour": 6, "minute": 2}
